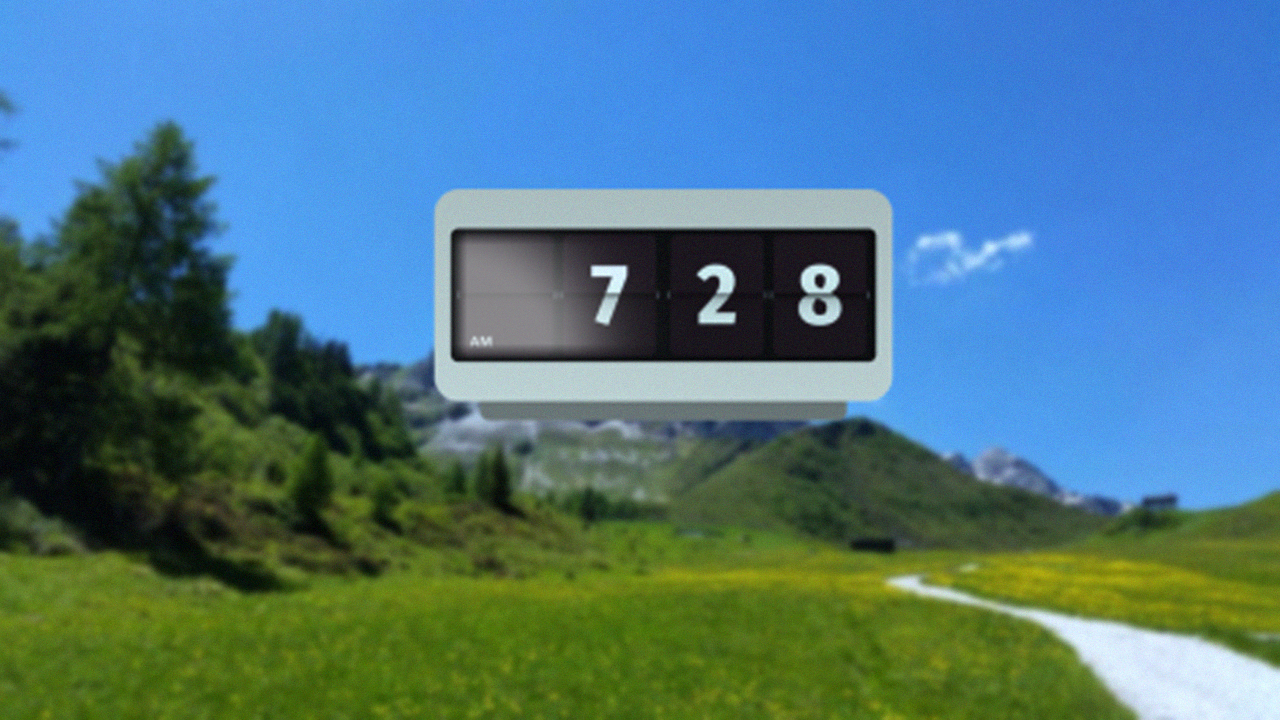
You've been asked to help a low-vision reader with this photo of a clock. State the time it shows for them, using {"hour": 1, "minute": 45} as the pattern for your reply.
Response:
{"hour": 7, "minute": 28}
